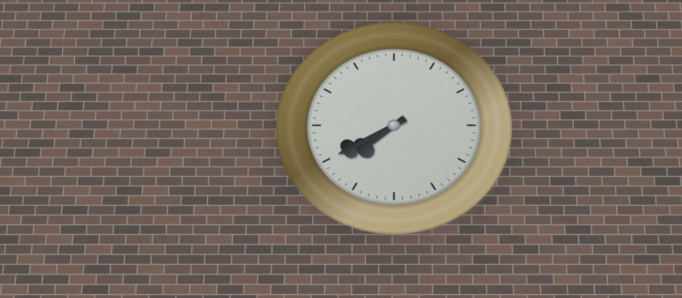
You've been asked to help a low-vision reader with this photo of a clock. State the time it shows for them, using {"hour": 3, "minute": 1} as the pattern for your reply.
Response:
{"hour": 7, "minute": 40}
